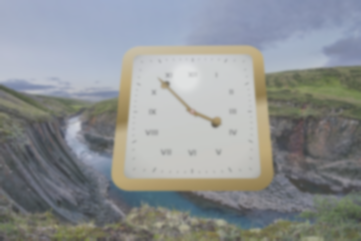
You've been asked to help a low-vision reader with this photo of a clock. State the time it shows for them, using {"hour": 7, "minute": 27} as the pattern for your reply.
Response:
{"hour": 3, "minute": 53}
